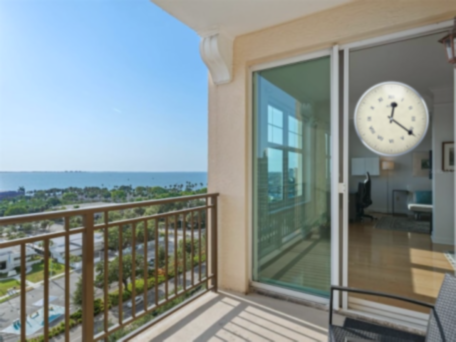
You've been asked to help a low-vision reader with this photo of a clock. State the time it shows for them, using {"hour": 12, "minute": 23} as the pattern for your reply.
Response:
{"hour": 12, "minute": 21}
